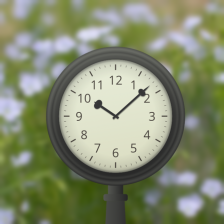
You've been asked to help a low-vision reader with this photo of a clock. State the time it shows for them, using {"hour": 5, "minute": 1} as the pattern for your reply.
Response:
{"hour": 10, "minute": 8}
